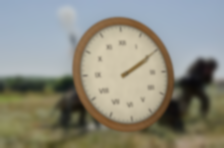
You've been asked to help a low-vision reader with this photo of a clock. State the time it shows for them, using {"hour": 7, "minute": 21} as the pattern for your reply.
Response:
{"hour": 2, "minute": 10}
